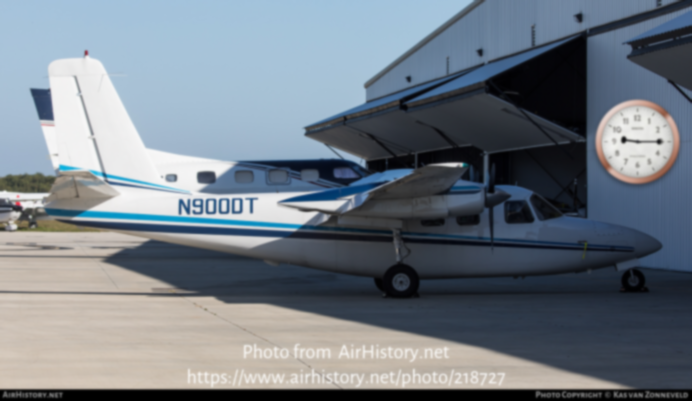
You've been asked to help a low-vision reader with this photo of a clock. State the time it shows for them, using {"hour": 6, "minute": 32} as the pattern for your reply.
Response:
{"hour": 9, "minute": 15}
